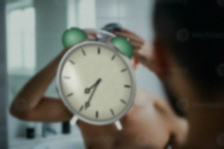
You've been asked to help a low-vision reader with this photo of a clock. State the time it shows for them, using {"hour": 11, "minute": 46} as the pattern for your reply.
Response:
{"hour": 7, "minute": 34}
